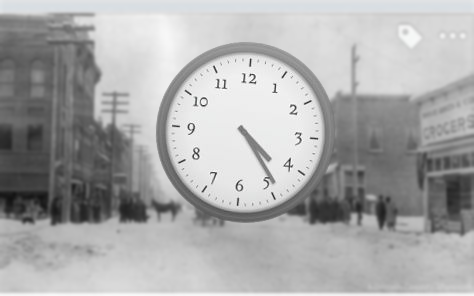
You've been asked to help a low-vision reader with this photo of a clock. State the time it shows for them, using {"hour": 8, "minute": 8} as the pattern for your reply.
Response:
{"hour": 4, "minute": 24}
